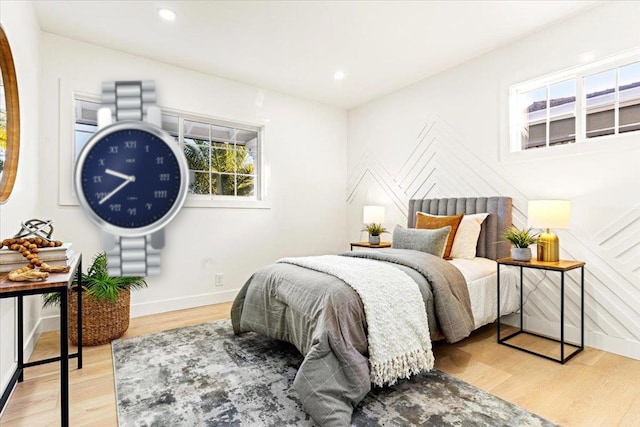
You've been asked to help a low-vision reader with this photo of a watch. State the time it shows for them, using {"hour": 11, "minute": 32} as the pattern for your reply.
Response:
{"hour": 9, "minute": 39}
